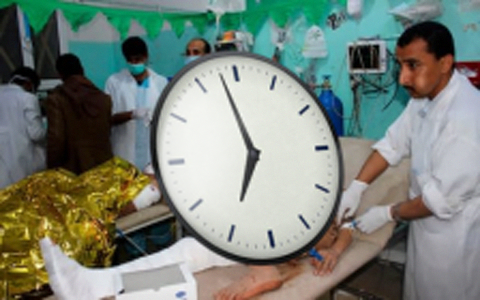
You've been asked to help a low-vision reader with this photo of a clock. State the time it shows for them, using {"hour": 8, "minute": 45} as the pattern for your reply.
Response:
{"hour": 6, "minute": 58}
